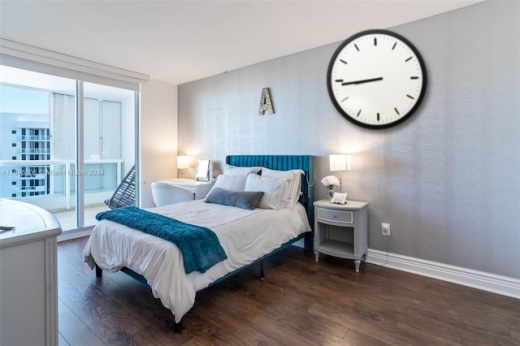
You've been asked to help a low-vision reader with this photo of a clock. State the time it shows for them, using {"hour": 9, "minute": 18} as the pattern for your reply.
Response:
{"hour": 8, "minute": 44}
